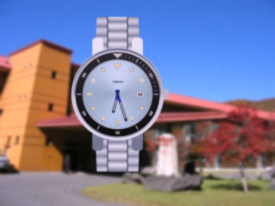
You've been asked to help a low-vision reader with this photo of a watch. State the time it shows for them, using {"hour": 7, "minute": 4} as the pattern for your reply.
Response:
{"hour": 6, "minute": 27}
